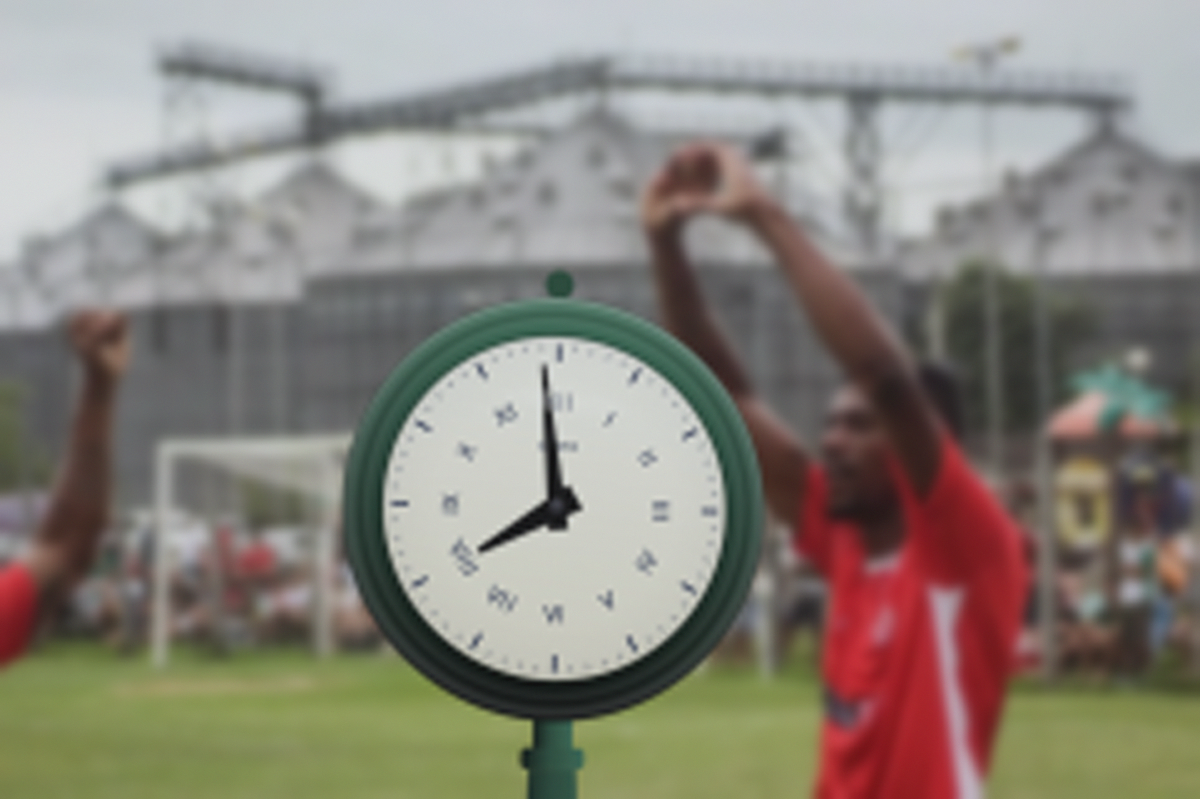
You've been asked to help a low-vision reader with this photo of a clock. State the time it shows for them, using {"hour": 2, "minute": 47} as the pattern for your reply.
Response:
{"hour": 7, "minute": 59}
